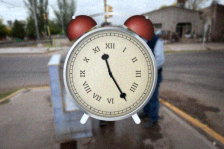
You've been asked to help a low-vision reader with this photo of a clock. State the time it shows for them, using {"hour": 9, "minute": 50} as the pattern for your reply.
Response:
{"hour": 11, "minute": 25}
